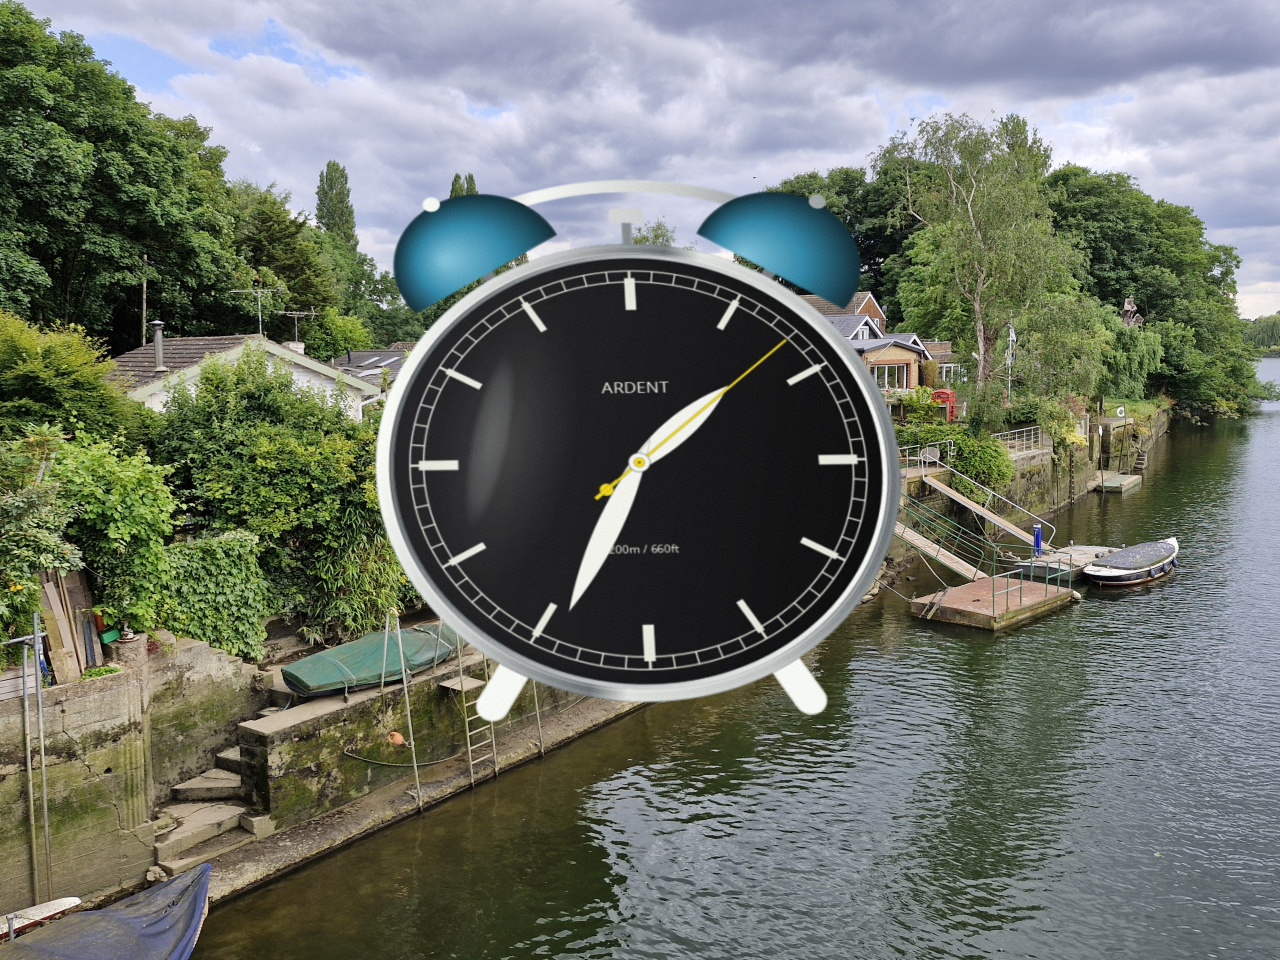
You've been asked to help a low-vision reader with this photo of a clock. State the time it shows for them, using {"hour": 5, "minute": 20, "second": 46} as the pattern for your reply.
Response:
{"hour": 1, "minute": 34, "second": 8}
